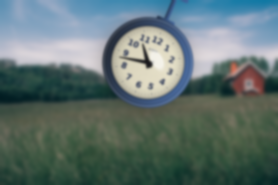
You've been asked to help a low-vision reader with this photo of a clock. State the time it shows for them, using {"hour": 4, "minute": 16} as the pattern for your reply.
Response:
{"hour": 10, "minute": 43}
